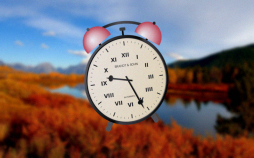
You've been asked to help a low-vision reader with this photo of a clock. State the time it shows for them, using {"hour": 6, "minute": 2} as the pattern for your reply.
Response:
{"hour": 9, "minute": 26}
